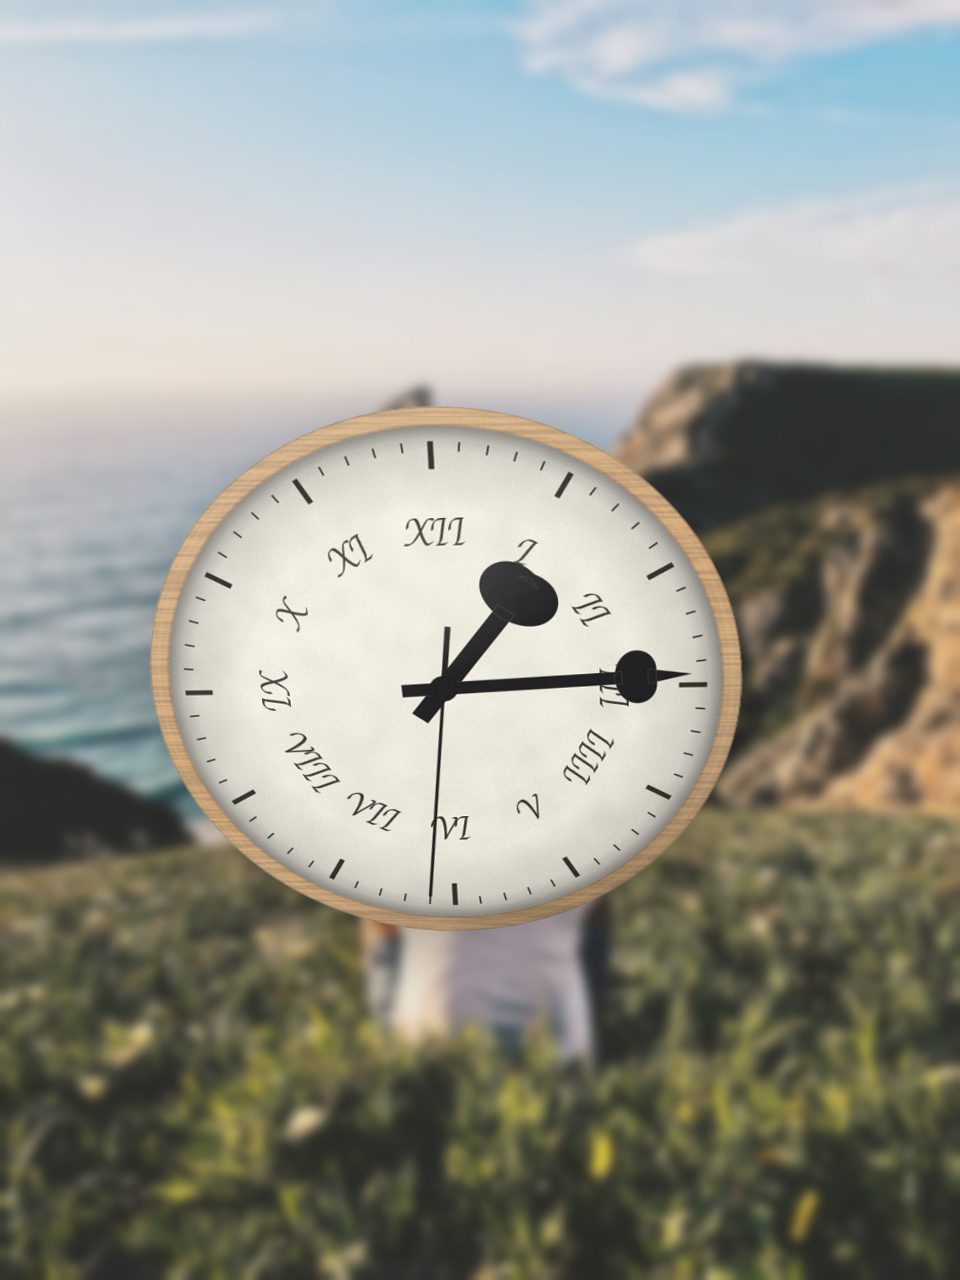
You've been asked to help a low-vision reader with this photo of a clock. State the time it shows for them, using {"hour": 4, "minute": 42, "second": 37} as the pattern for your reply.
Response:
{"hour": 1, "minute": 14, "second": 31}
